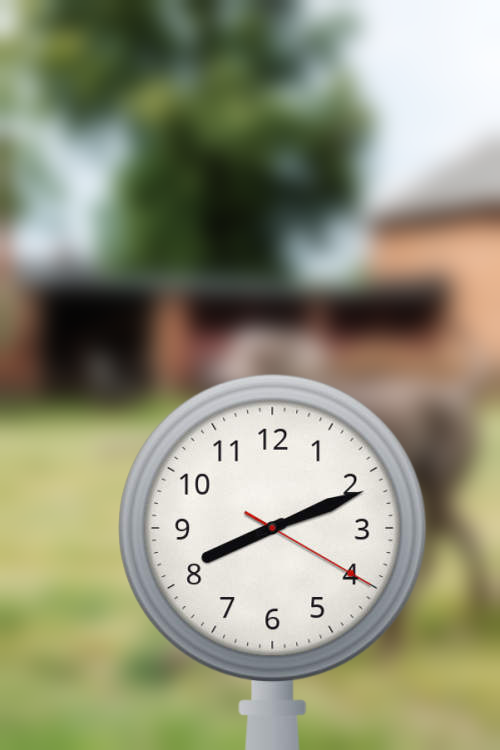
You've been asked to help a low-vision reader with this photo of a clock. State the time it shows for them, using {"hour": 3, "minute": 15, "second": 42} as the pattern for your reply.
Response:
{"hour": 8, "minute": 11, "second": 20}
